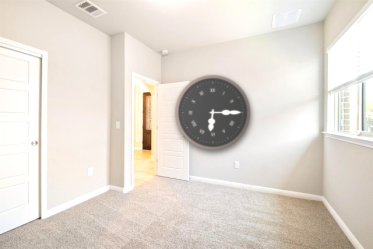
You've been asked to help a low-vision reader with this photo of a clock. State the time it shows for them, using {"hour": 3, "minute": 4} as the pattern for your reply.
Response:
{"hour": 6, "minute": 15}
